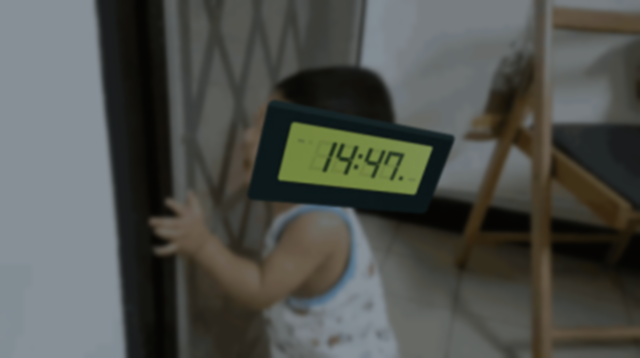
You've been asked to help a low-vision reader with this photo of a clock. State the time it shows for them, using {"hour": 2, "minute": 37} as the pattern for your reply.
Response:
{"hour": 14, "minute": 47}
